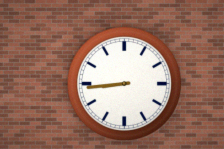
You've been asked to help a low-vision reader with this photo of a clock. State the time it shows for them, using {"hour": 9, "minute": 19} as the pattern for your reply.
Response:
{"hour": 8, "minute": 44}
